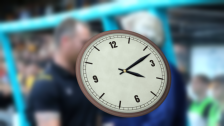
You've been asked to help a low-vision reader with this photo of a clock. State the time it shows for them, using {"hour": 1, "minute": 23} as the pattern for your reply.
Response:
{"hour": 4, "minute": 12}
